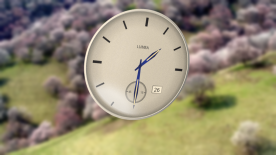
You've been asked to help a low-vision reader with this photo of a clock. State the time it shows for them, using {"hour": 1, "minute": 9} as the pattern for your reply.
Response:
{"hour": 1, "minute": 30}
